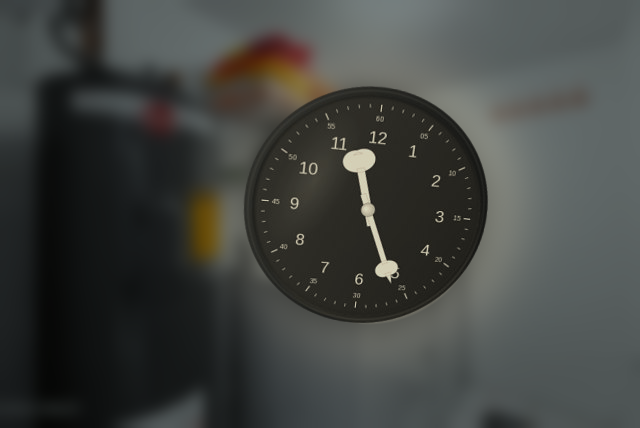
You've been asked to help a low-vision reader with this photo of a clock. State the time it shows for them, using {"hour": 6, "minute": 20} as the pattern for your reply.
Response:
{"hour": 11, "minute": 26}
